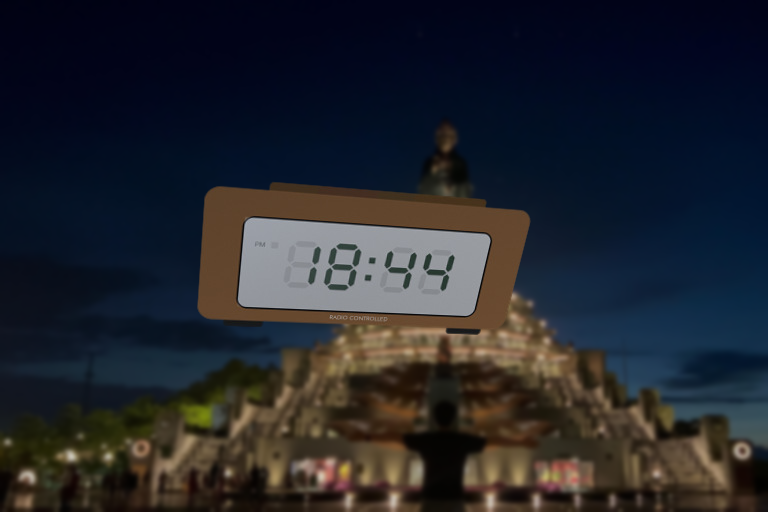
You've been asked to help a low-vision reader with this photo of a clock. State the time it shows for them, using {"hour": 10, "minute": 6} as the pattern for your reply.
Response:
{"hour": 18, "minute": 44}
